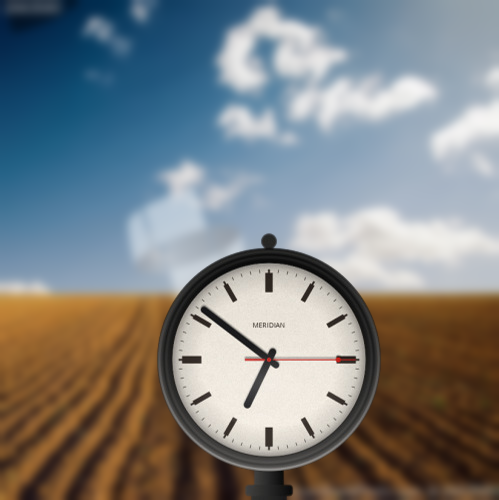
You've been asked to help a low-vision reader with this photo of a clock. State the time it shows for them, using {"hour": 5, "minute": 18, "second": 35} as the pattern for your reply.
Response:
{"hour": 6, "minute": 51, "second": 15}
